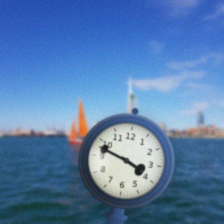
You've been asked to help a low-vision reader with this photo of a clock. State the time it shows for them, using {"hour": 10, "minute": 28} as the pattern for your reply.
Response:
{"hour": 3, "minute": 48}
